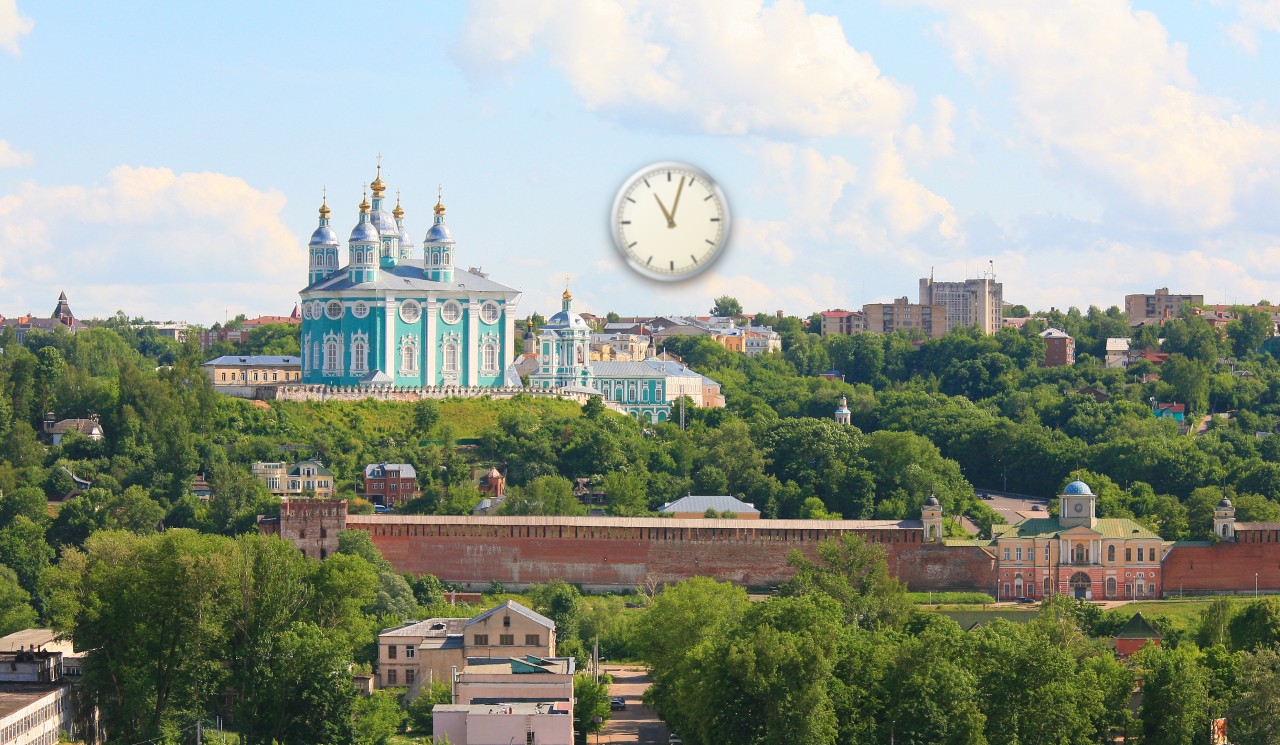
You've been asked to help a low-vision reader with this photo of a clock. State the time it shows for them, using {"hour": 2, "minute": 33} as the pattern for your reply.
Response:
{"hour": 11, "minute": 3}
